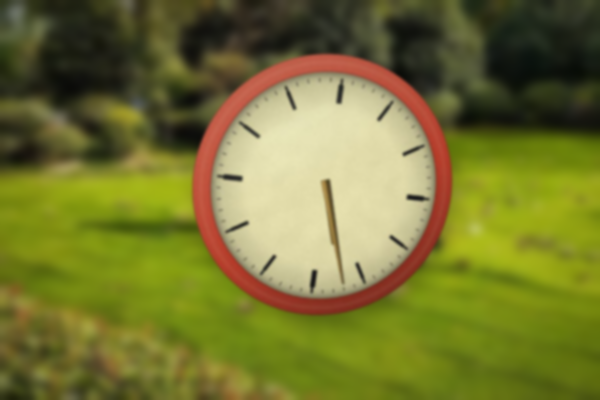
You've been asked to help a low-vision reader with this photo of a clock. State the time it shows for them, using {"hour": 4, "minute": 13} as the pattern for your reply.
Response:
{"hour": 5, "minute": 27}
